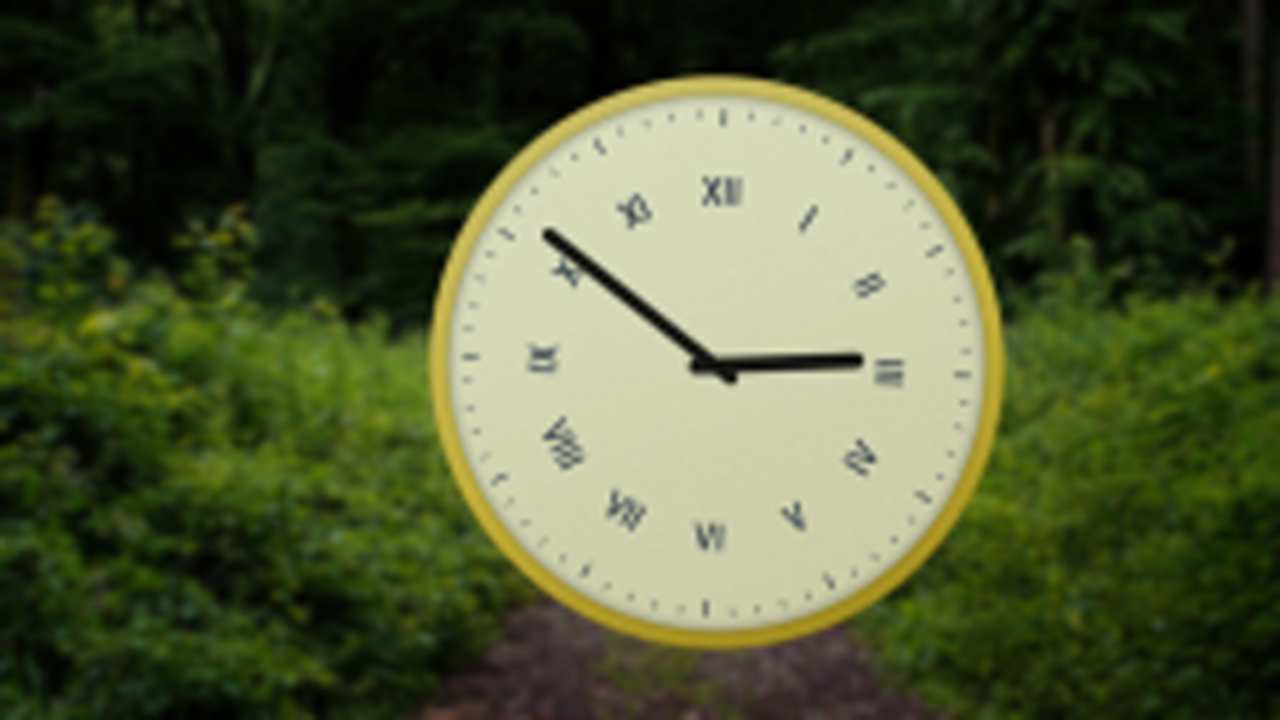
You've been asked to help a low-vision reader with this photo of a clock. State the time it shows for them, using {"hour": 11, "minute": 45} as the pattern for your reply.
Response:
{"hour": 2, "minute": 51}
